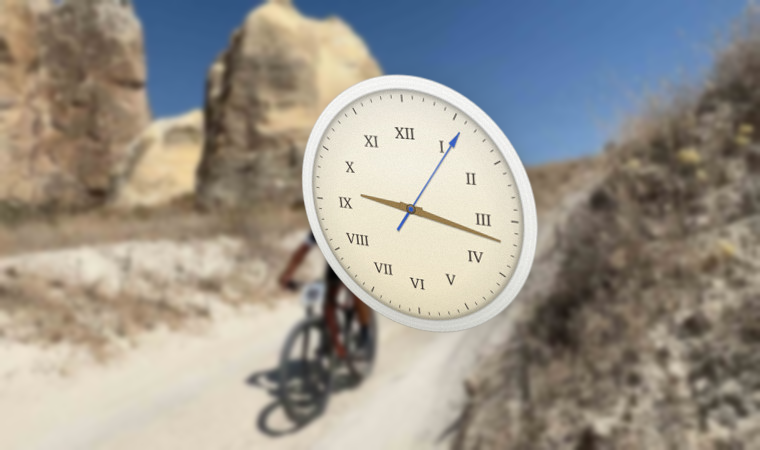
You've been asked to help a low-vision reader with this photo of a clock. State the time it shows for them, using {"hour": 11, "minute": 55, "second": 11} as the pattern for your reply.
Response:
{"hour": 9, "minute": 17, "second": 6}
